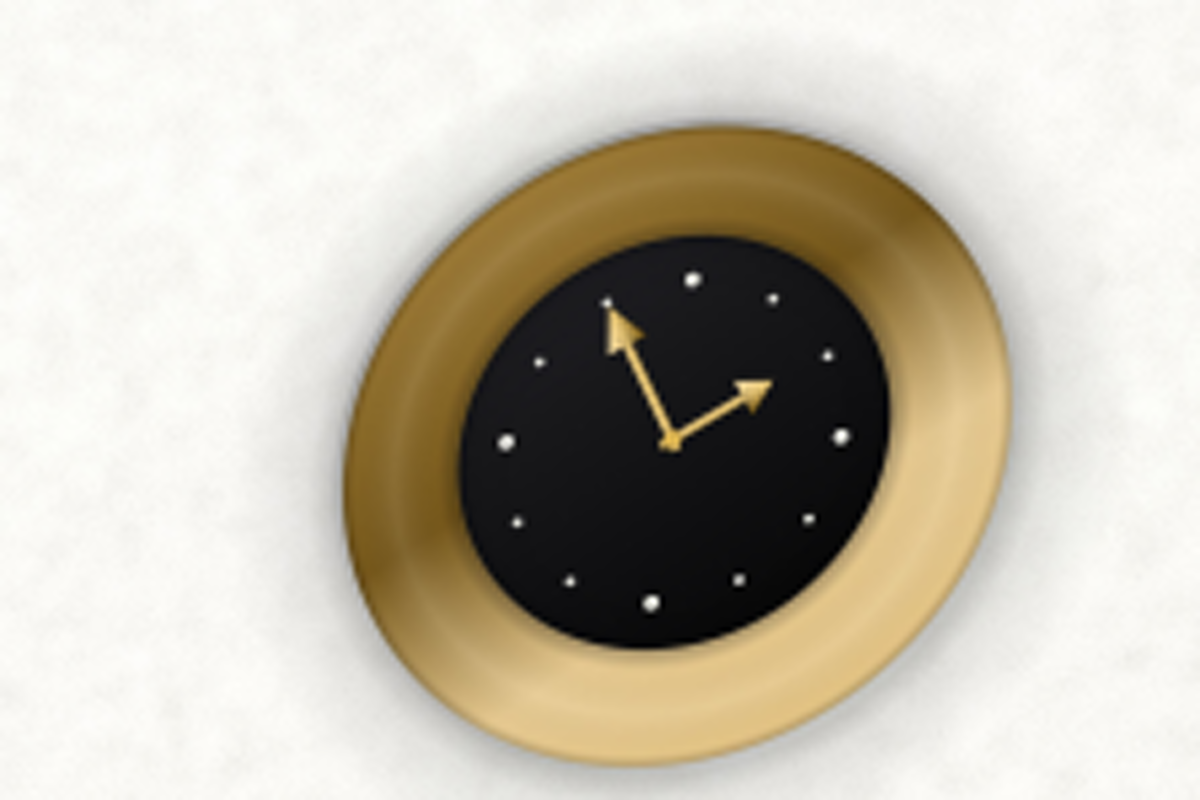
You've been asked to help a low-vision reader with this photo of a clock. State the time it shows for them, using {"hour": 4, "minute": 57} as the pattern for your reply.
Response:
{"hour": 1, "minute": 55}
